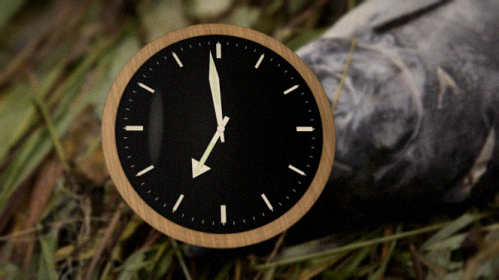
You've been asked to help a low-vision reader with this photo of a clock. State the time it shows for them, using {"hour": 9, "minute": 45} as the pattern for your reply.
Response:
{"hour": 6, "minute": 59}
